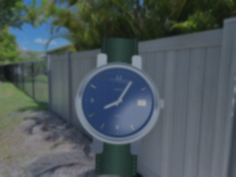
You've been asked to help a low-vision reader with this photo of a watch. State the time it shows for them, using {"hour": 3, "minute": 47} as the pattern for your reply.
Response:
{"hour": 8, "minute": 5}
